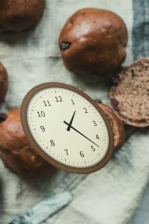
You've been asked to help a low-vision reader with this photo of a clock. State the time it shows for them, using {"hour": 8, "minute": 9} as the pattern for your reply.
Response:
{"hour": 1, "minute": 23}
